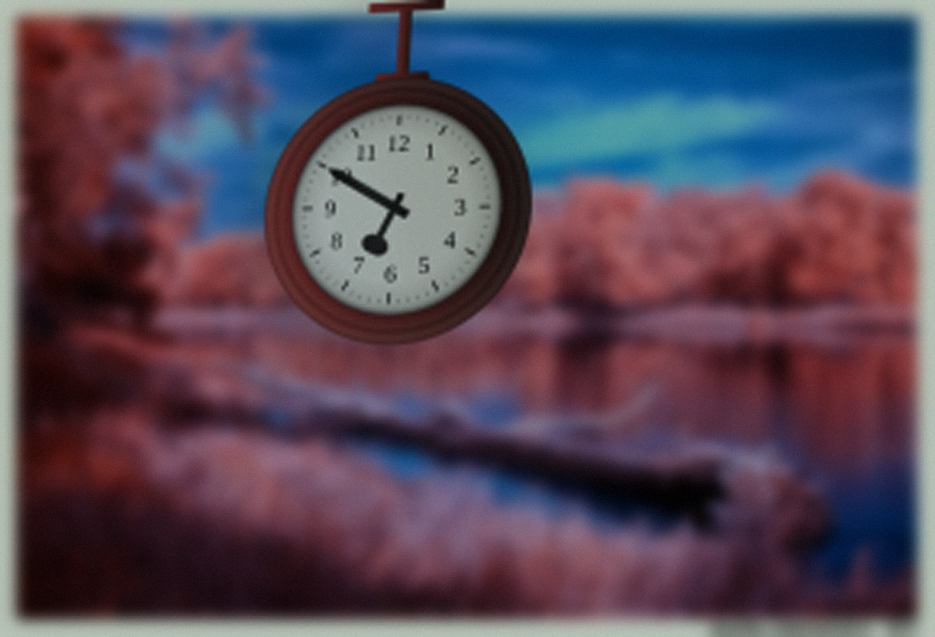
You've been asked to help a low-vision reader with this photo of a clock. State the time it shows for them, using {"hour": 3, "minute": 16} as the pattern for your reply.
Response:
{"hour": 6, "minute": 50}
